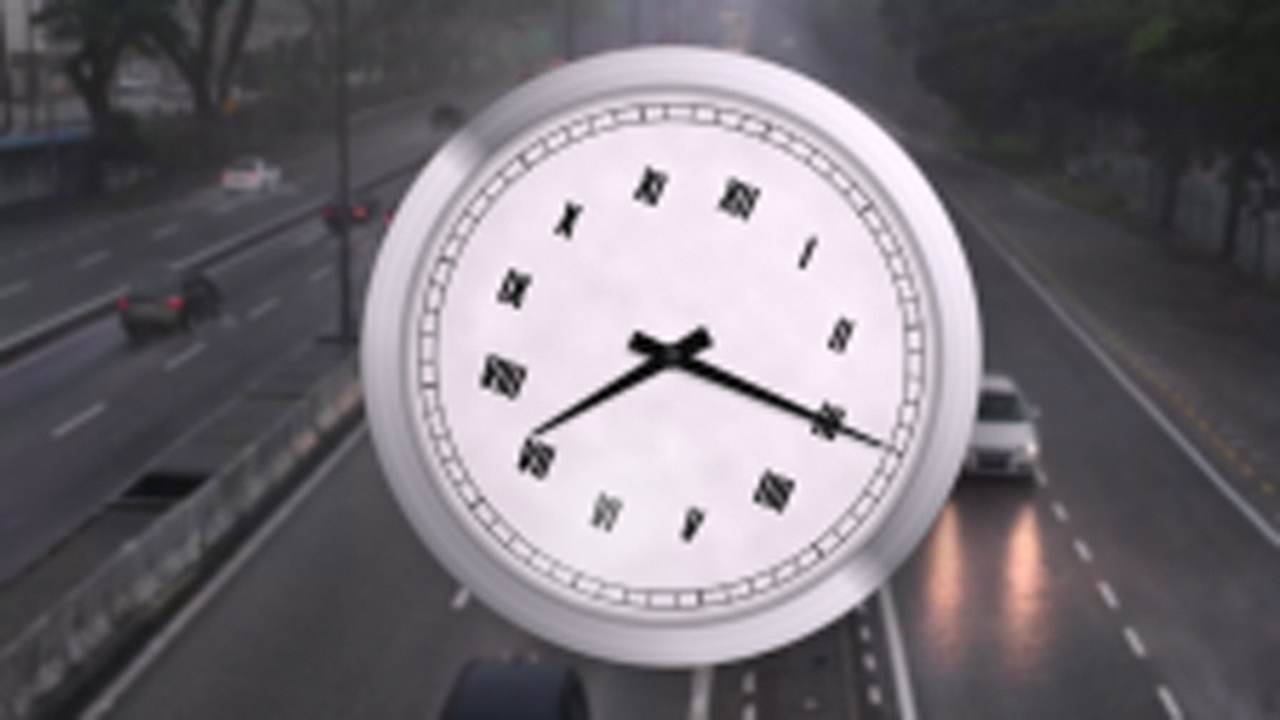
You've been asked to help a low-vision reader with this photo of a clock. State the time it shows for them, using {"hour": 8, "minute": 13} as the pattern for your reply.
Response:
{"hour": 7, "minute": 15}
